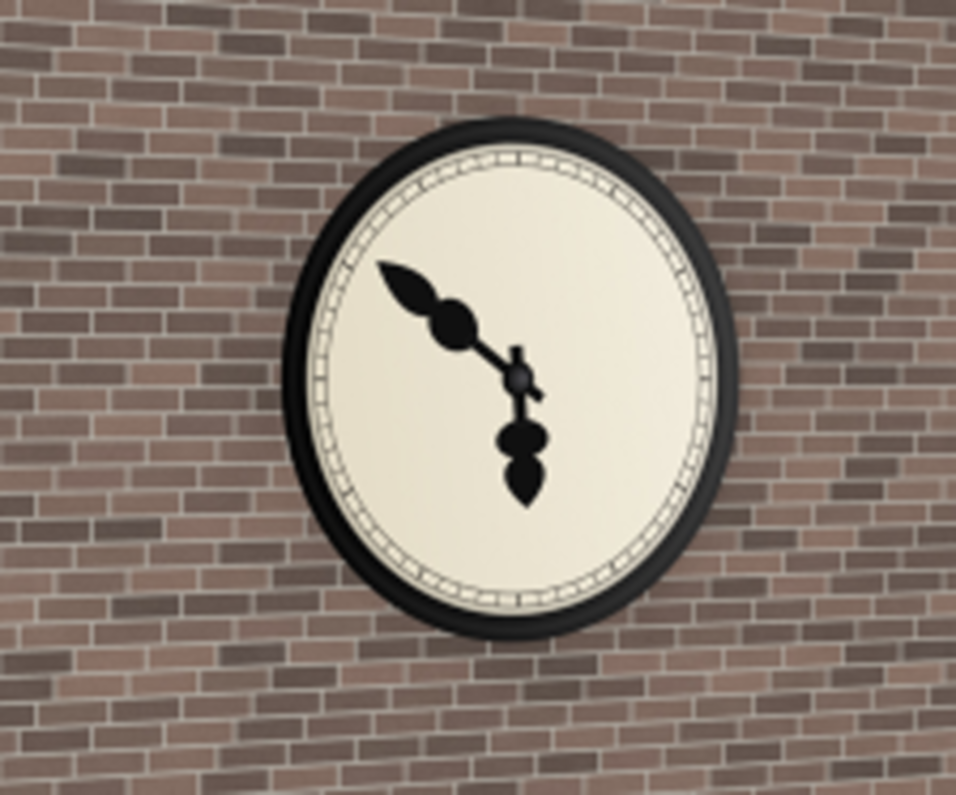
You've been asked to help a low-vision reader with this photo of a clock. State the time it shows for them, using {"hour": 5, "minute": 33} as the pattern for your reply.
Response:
{"hour": 5, "minute": 51}
